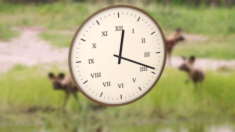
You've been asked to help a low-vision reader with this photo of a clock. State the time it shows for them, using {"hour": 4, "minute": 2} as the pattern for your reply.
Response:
{"hour": 12, "minute": 19}
